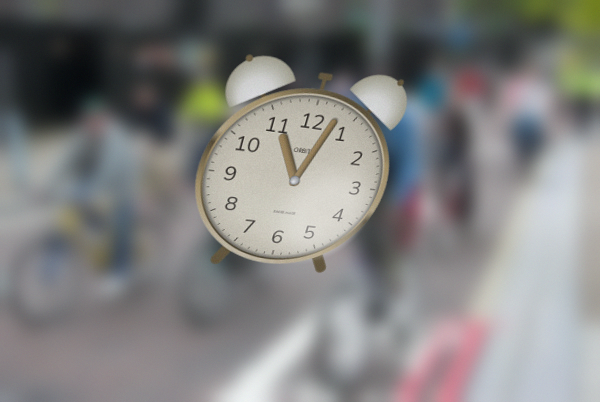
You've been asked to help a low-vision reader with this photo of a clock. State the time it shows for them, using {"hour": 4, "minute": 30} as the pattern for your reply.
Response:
{"hour": 11, "minute": 3}
